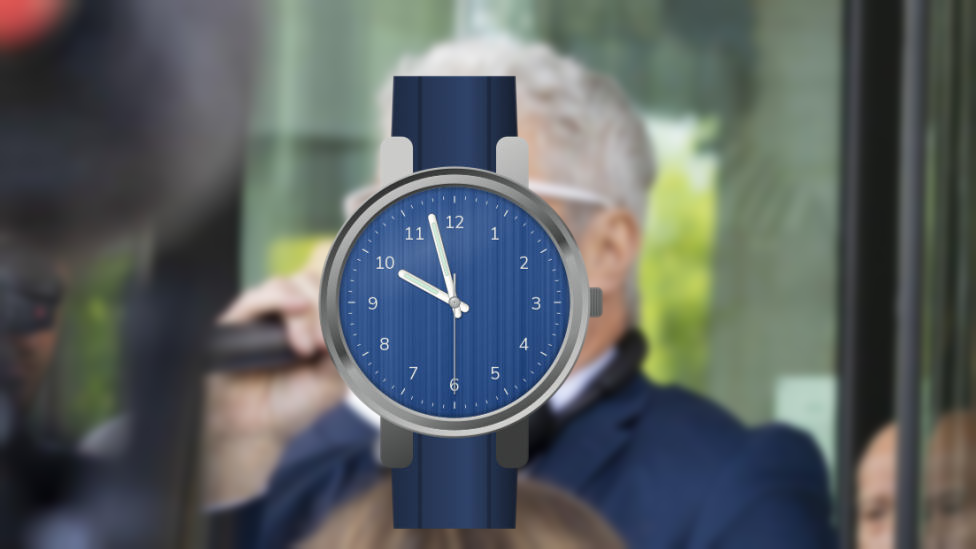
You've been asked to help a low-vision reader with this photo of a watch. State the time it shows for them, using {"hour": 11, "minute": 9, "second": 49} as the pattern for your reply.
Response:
{"hour": 9, "minute": 57, "second": 30}
